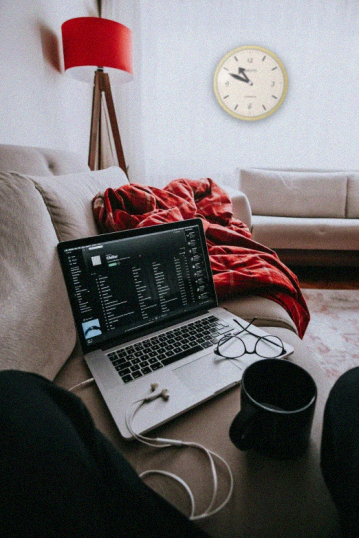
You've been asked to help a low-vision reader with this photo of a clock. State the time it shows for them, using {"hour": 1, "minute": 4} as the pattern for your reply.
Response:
{"hour": 10, "minute": 49}
